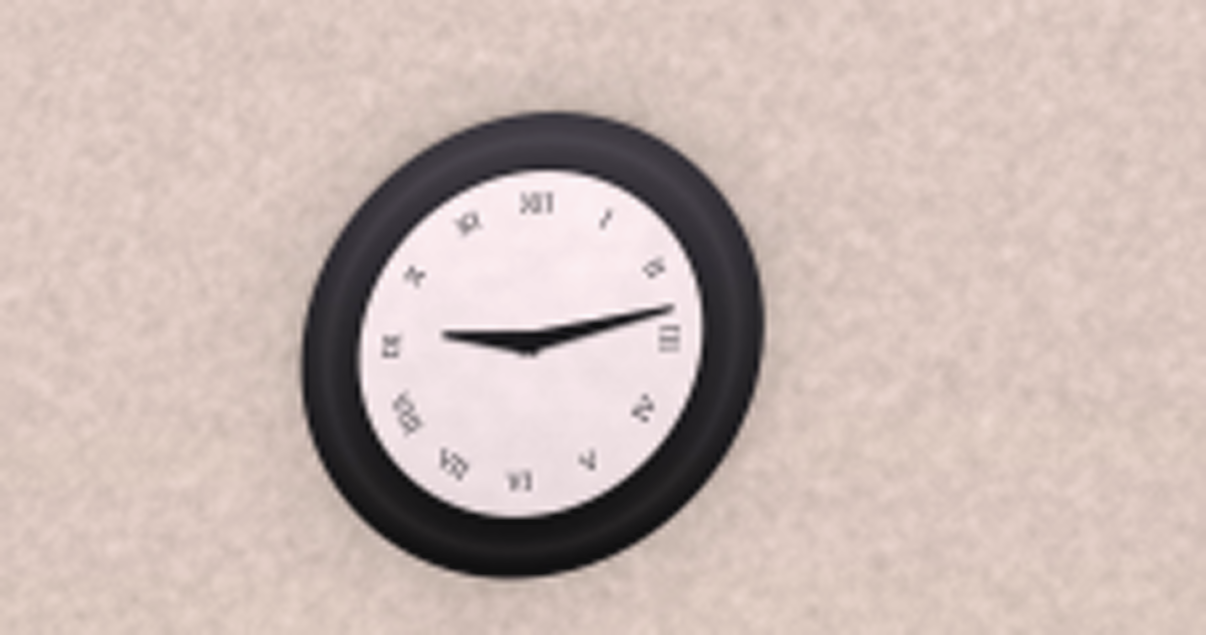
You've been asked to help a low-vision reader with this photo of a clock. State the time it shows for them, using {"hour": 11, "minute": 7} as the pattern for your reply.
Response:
{"hour": 9, "minute": 13}
